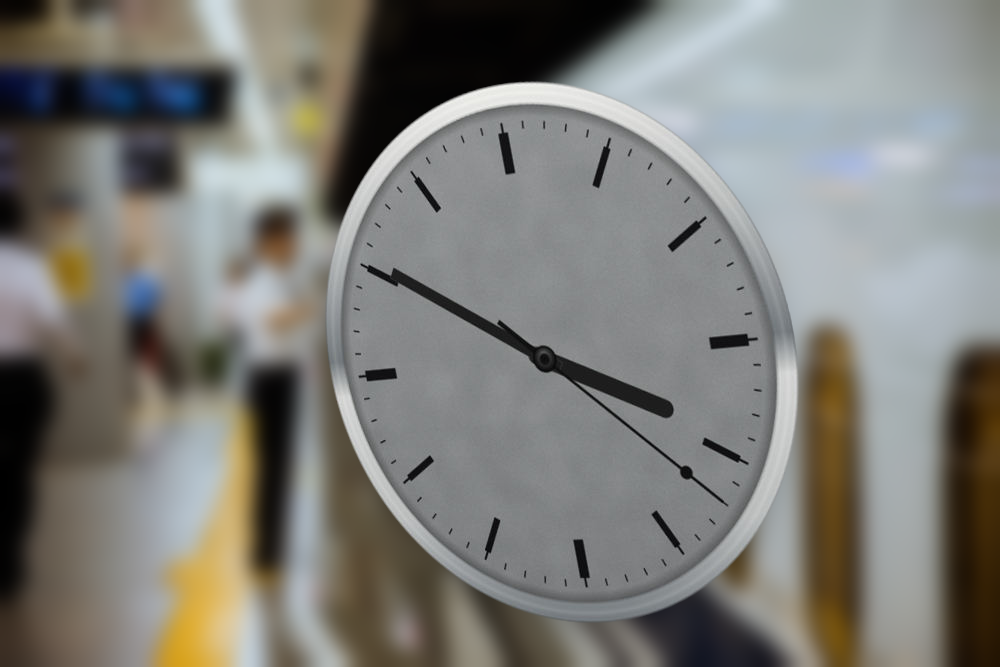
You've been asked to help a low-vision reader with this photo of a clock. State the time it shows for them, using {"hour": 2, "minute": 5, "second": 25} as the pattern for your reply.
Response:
{"hour": 3, "minute": 50, "second": 22}
